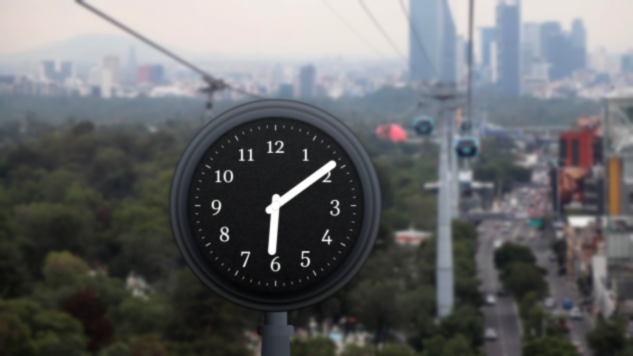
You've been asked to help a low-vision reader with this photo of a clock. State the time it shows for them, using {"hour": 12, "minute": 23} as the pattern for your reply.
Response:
{"hour": 6, "minute": 9}
